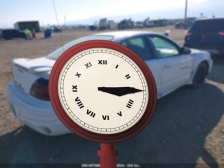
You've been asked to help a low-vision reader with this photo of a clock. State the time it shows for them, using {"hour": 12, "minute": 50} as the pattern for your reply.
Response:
{"hour": 3, "minute": 15}
